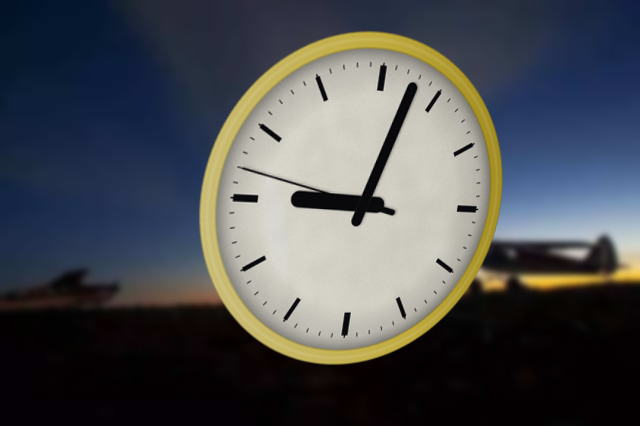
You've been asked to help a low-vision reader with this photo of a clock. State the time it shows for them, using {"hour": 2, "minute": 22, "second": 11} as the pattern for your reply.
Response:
{"hour": 9, "minute": 2, "second": 47}
